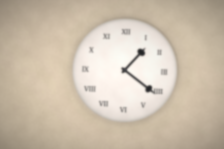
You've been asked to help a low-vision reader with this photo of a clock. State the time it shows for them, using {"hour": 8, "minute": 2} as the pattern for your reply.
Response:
{"hour": 1, "minute": 21}
